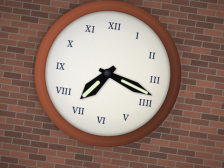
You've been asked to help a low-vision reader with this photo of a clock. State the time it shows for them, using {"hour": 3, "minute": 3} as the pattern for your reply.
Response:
{"hour": 7, "minute": 18}
